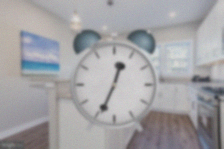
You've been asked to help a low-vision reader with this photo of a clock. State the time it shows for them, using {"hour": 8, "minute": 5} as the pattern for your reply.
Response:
{"hour": 12, "minute": 34}
